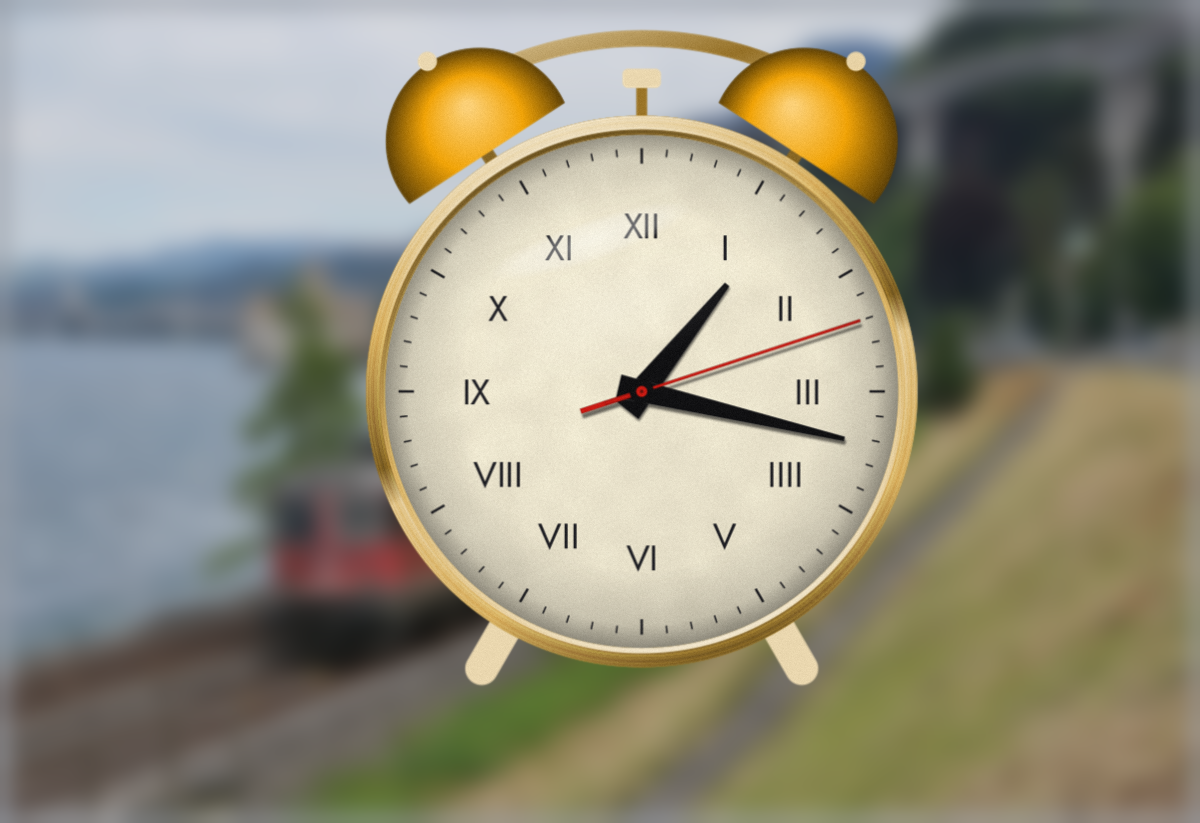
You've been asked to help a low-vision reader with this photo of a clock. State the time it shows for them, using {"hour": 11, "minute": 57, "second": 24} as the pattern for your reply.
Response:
{"hour": 1, "minute": 17, "second": 12}
